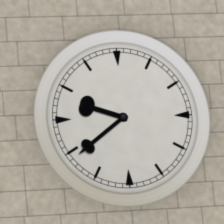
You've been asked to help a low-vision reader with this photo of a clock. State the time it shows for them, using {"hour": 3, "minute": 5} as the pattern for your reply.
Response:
{"hour": 9, "minute": 39}
